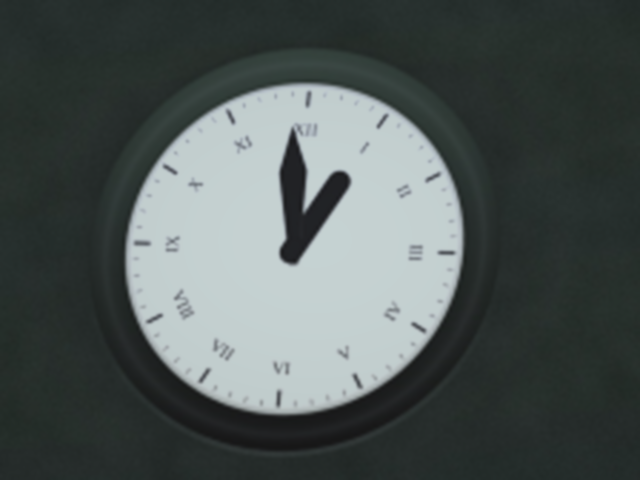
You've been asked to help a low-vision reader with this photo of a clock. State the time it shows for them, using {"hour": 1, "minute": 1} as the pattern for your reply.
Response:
{"hour": 12, "minute": 59}
